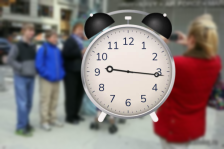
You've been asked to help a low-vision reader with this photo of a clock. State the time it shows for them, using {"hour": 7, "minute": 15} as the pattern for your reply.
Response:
{"hour": 9, "minute": 16}
